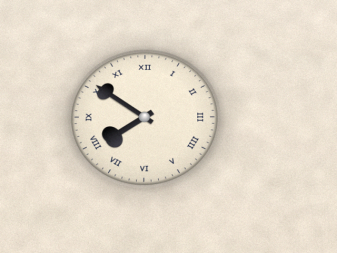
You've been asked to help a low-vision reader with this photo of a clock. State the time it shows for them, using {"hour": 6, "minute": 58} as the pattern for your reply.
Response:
{"hour": 7, "minute": 51}
